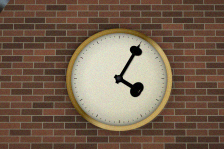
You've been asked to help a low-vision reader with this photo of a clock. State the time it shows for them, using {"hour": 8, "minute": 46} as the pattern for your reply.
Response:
{"hour": 4, "minute": 5}
